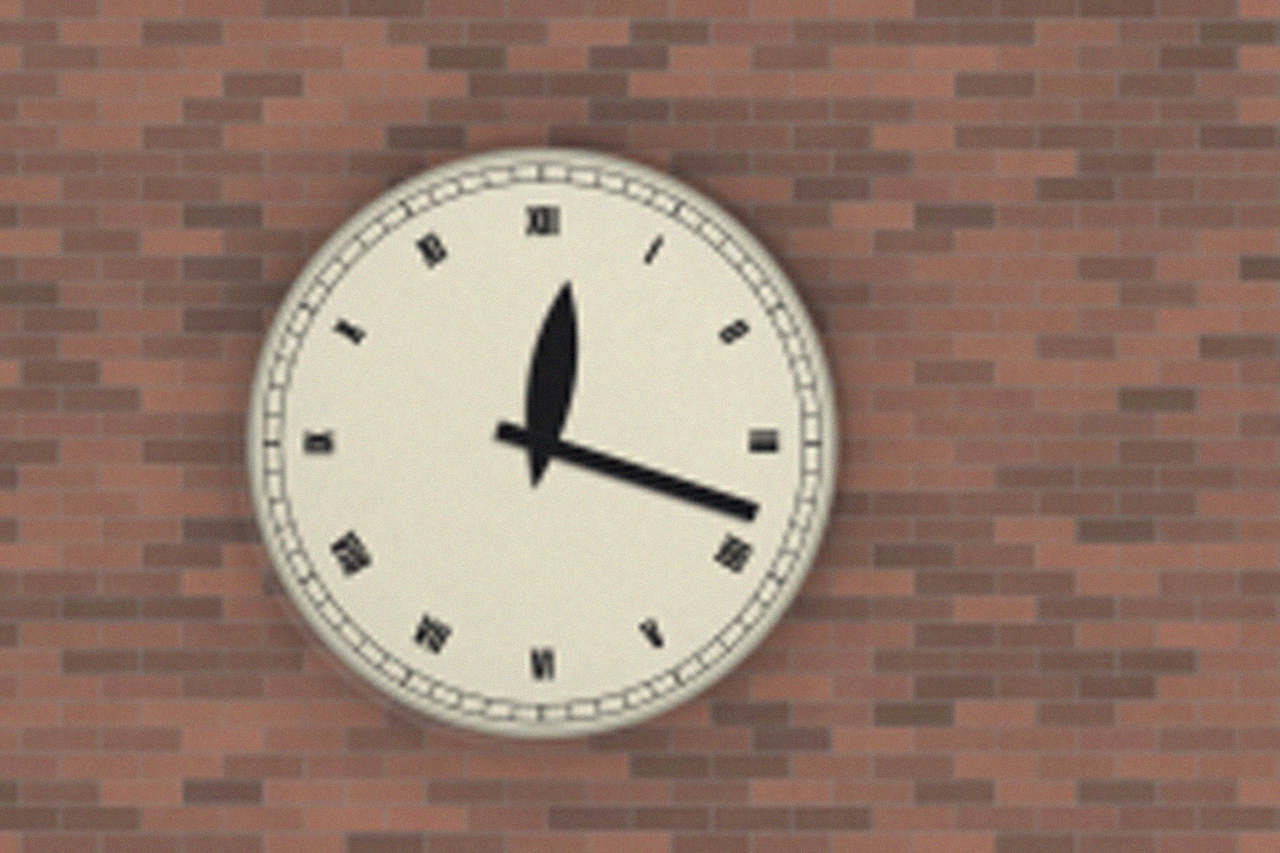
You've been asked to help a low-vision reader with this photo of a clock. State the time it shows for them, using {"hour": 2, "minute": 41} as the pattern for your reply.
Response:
{"hour": 12, "minute": 18}
